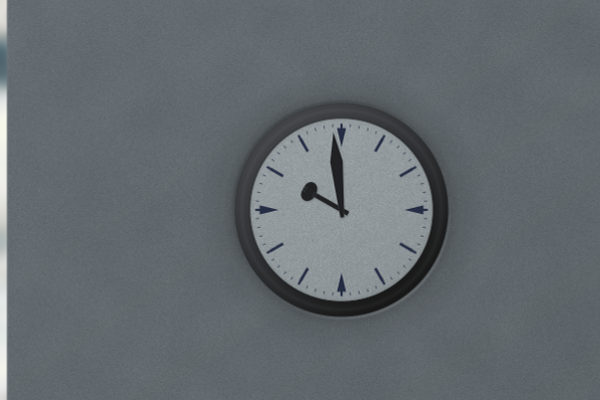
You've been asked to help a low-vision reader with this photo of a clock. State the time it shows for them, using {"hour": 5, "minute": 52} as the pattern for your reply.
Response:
{"hour": 9, "minute": 59}
